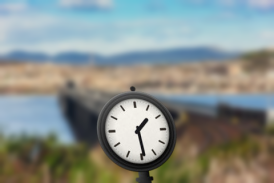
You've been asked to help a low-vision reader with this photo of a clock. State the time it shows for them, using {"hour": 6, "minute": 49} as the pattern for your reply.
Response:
{"hour": 1, "minute": 29}
